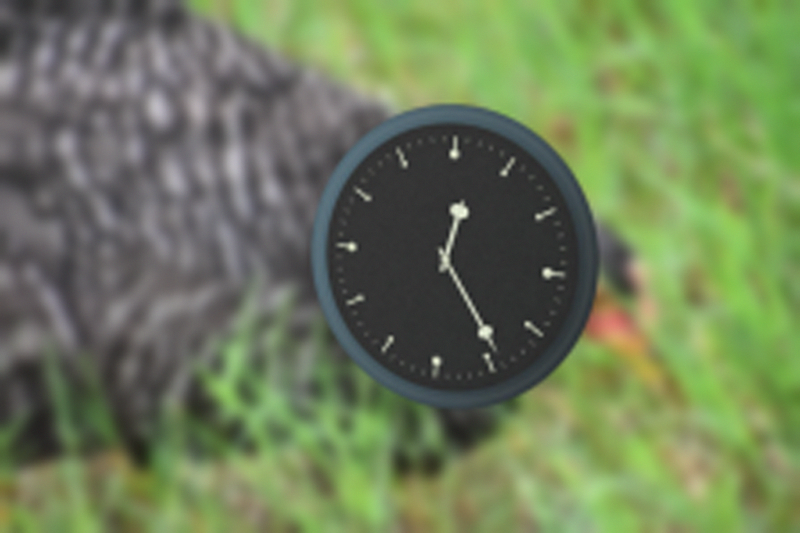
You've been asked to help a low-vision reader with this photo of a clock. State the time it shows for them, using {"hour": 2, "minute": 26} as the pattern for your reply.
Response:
{"hour": 12, "minute": 24}
